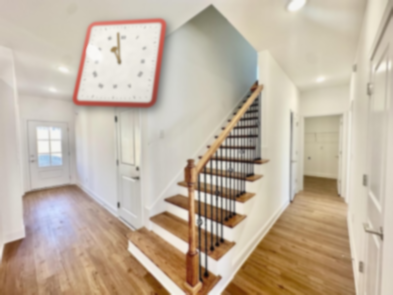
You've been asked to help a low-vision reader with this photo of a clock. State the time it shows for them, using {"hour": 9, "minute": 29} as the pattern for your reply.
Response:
{"hour": 10, "minute": 58}
